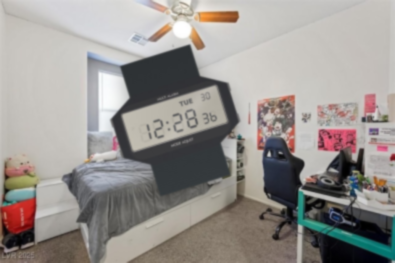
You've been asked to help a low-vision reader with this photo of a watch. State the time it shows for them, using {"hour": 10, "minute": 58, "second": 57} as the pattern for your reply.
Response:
{"hour": 12, "minute": 28, "second": 36}
